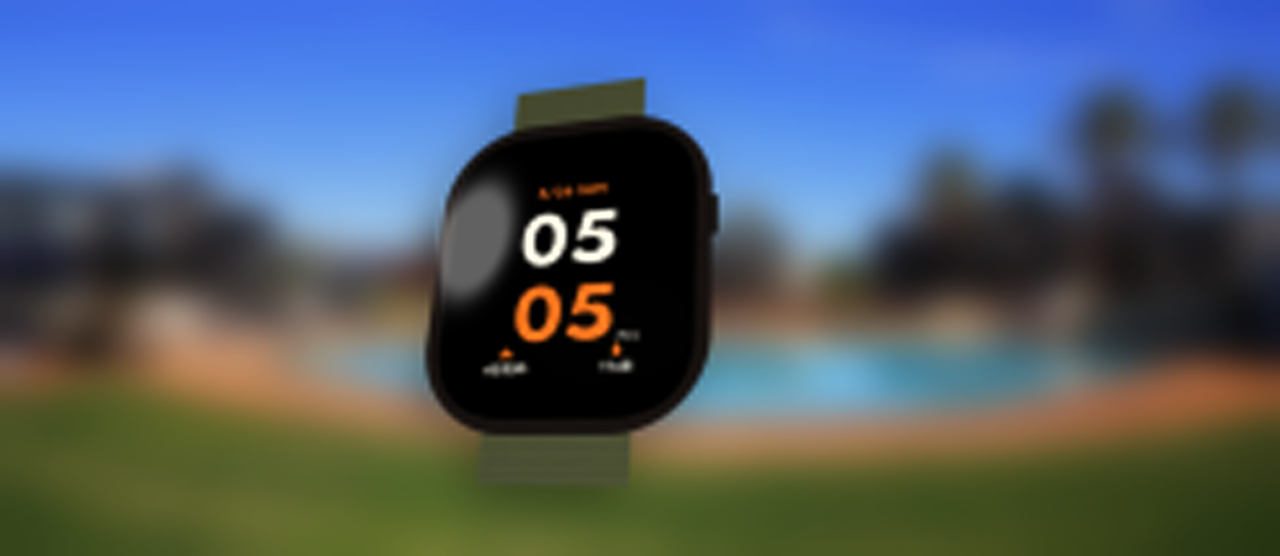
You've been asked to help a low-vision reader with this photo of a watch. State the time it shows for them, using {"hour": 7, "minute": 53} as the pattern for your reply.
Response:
{"hour": 5, "minute": 5}
